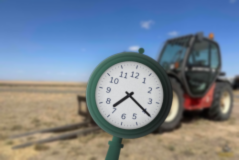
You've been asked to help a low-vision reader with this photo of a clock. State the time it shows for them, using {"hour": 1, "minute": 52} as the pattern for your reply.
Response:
{"hour": 7, "minute": 20}
